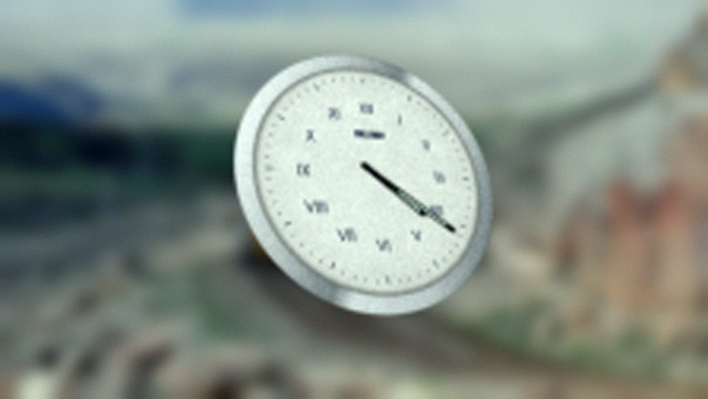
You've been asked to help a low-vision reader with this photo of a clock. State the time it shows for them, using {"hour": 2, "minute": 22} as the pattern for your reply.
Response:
{"hour": 4, "minute": 21}
